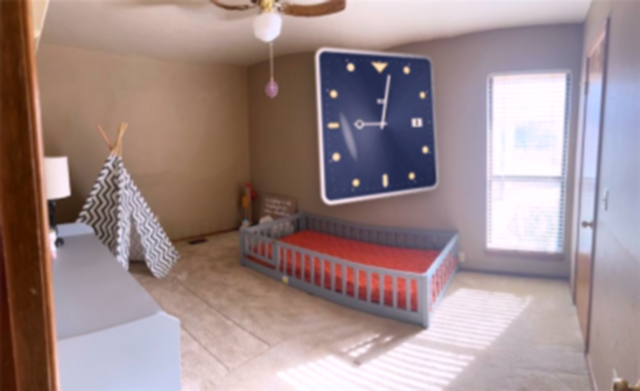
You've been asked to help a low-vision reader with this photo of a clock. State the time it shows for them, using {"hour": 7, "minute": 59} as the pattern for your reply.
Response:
{"hour": 9, "minute": 2}
